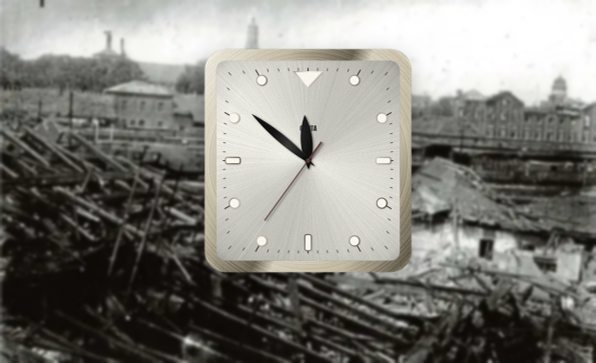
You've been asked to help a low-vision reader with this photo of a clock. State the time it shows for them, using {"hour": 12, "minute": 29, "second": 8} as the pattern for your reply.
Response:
{"hour": 11, "minute": 51, "second": 36}
